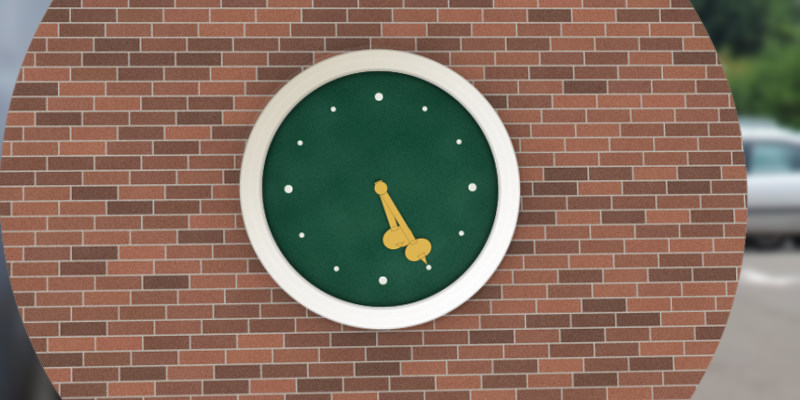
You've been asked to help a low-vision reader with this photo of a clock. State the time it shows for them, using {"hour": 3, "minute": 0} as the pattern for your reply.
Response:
{"hour": 5, "minute": 25}
